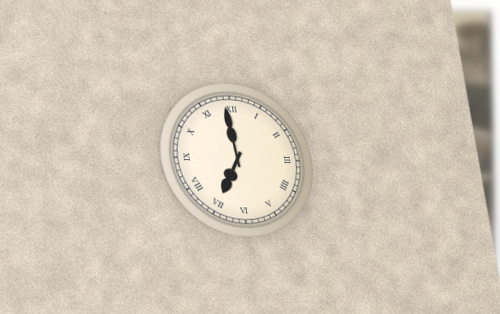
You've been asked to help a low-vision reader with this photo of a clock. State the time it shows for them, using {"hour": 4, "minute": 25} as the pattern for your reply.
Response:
{"hour": 6, "minute": 59}
